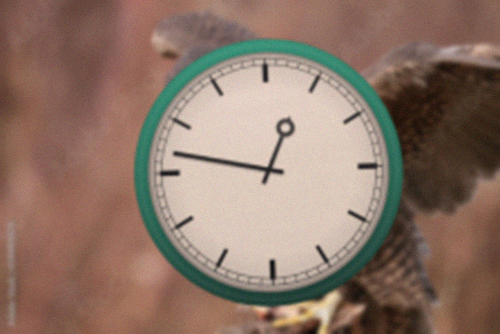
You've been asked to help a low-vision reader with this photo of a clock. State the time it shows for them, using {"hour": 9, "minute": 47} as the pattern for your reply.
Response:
{"hour": 12, "minute": 47}
